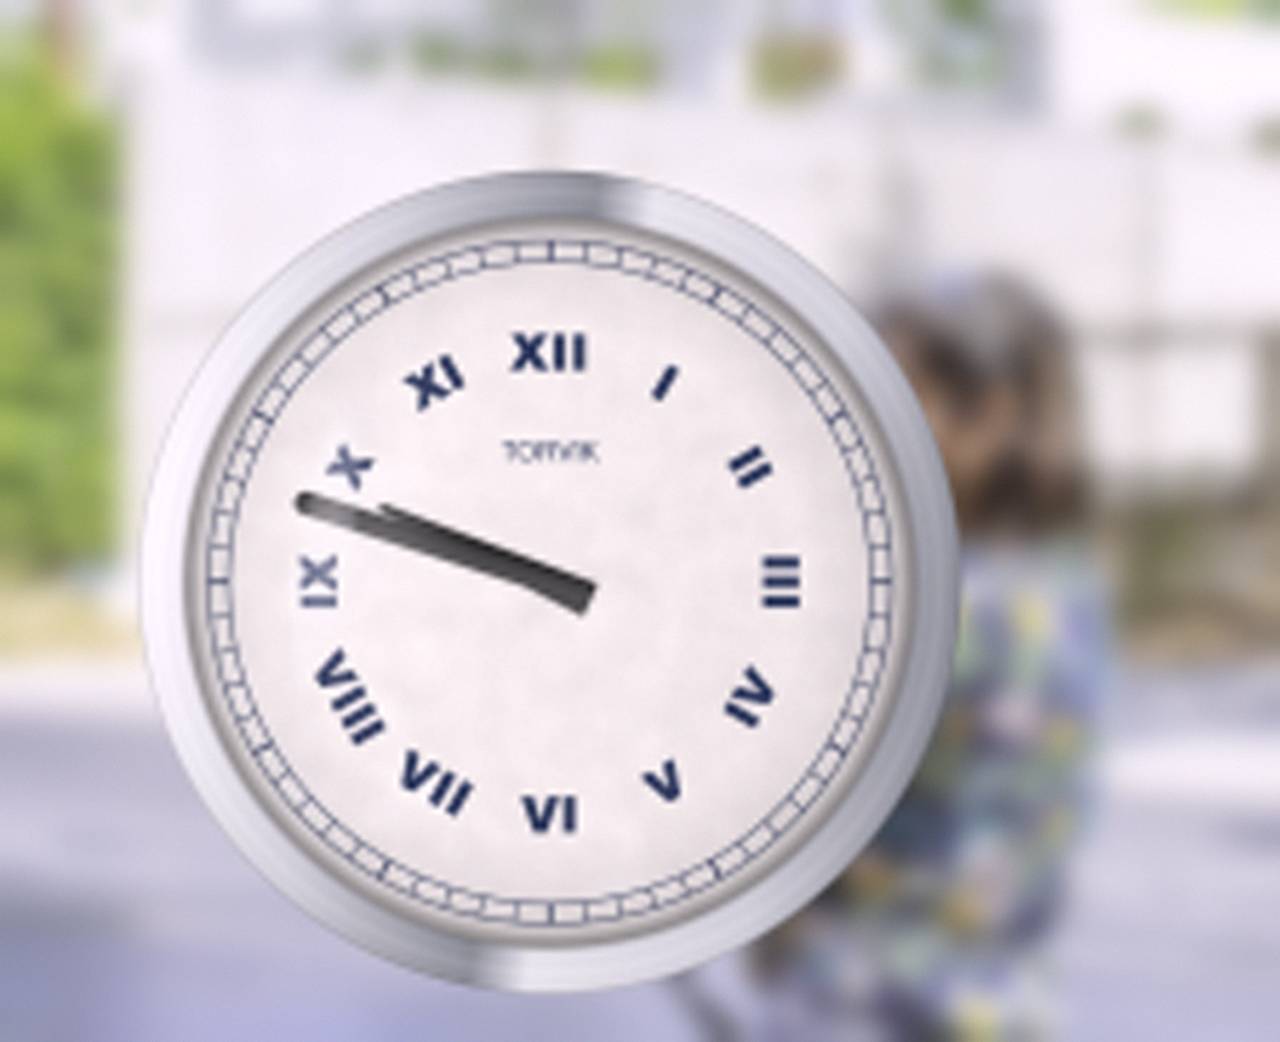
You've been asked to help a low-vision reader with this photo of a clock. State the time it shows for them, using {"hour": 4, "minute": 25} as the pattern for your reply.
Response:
{"hour": 9, "minute": 48}
